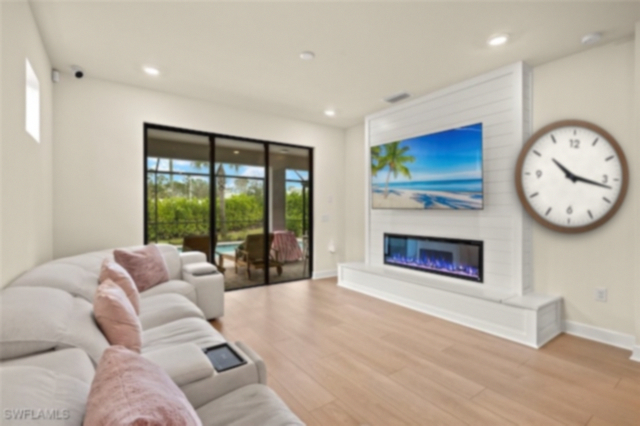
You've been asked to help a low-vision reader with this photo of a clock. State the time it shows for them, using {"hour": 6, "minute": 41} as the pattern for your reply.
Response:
{"hour": 10, "minute": 17}
